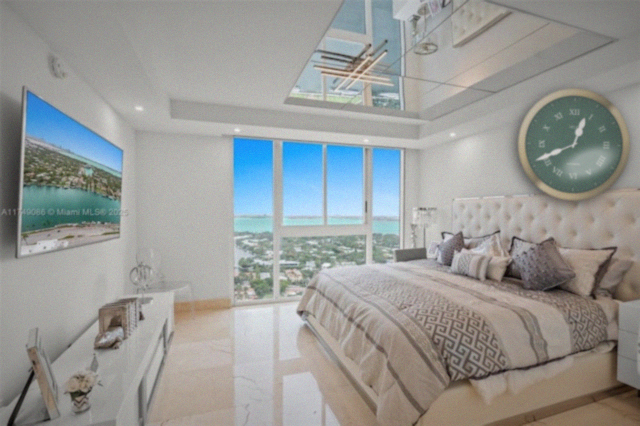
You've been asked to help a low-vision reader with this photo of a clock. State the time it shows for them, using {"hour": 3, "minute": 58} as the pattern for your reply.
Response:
{"hour": 12, "minute": 41}
